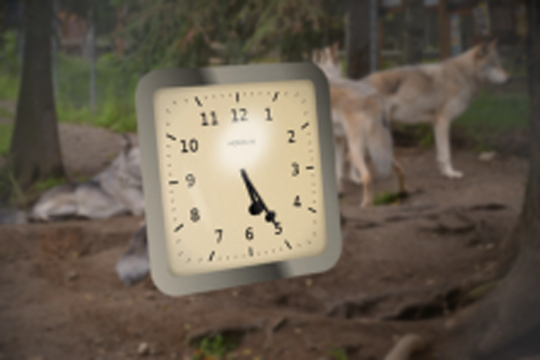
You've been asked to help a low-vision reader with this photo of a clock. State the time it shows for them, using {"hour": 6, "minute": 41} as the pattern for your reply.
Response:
{"hour": 5, "minute": 25}
